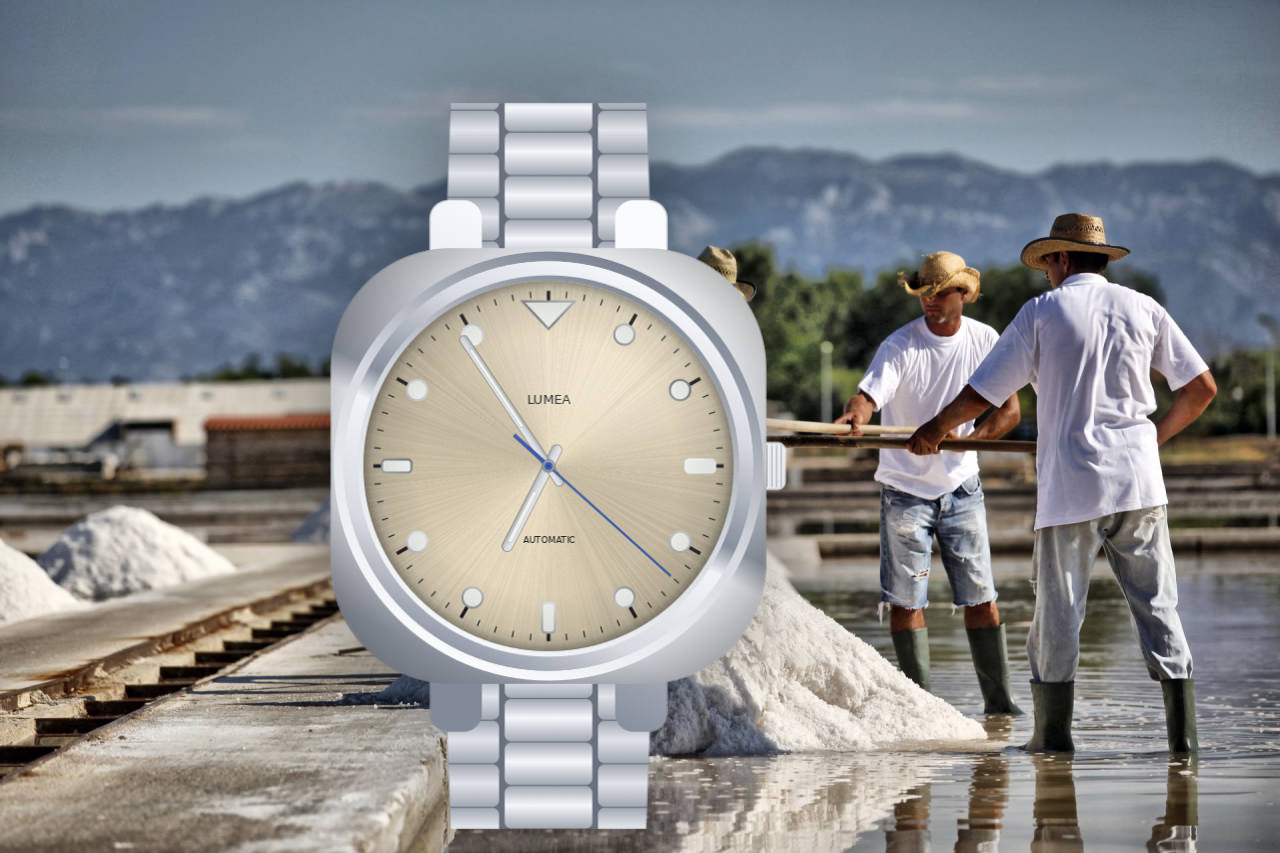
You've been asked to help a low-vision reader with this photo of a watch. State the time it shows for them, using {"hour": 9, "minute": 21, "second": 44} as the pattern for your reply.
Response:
{"hour": 6, "minute": 54, "second": 22}
